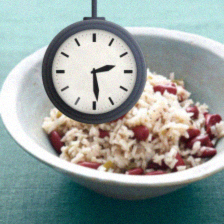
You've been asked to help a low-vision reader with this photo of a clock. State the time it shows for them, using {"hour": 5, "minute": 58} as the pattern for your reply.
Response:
{"hour": 2, "minute": 29}
